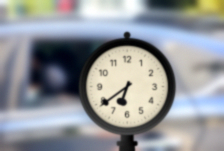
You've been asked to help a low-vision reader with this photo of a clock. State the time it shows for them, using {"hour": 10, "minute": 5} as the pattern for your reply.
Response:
{"hour": 6, "minute": 39}
